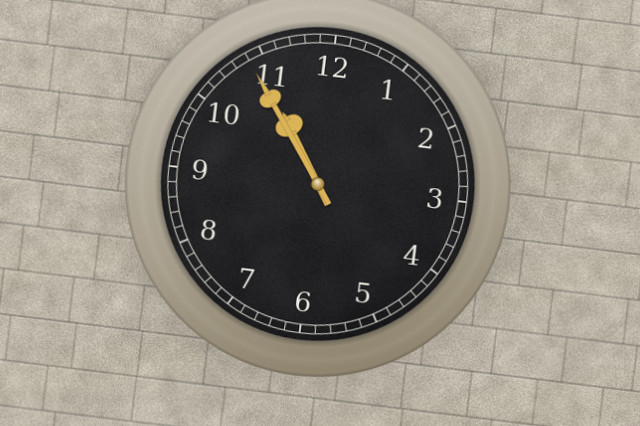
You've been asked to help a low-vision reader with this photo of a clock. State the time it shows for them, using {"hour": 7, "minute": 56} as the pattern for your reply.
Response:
{"hour": 10, "minute": 54}
